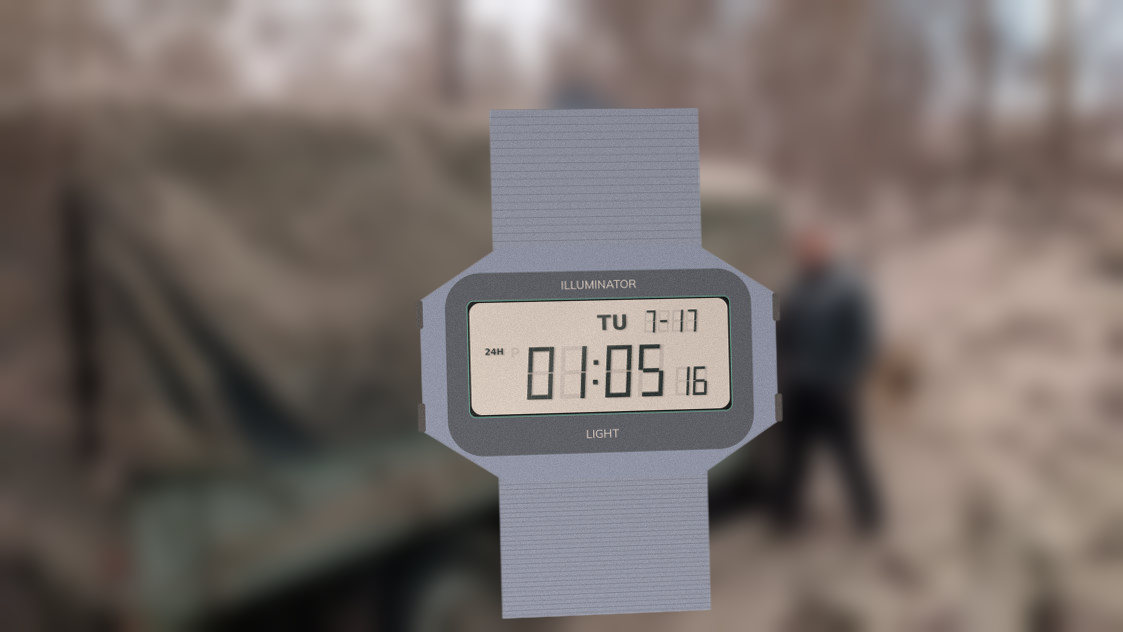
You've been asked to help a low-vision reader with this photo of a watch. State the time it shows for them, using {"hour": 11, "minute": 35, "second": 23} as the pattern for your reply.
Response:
{"hour": 1, "minute": 5, "second": 16}
